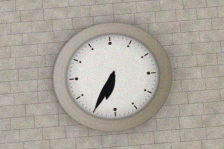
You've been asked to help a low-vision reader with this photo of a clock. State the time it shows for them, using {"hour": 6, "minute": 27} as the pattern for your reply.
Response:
{"hour": 6, "minute": 35}
